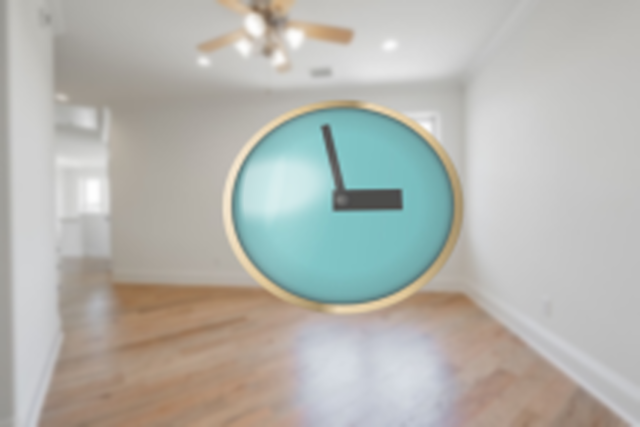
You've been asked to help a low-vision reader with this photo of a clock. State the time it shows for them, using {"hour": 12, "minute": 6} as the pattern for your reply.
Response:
{"hour": 2, "minute": 58}
